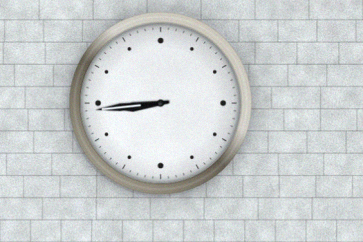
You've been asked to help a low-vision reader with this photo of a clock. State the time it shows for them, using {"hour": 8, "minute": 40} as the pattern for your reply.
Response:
{"hour": 8, "minute": 44}
